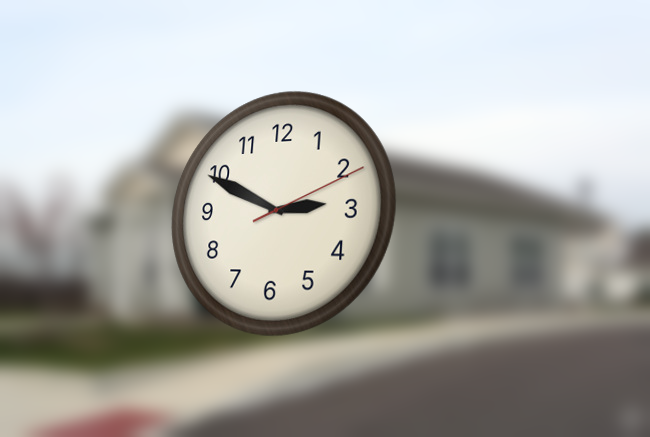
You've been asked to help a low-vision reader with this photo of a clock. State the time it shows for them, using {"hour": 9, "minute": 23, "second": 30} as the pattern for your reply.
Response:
{"hour": 2, "minute": 49, "second": 11}
